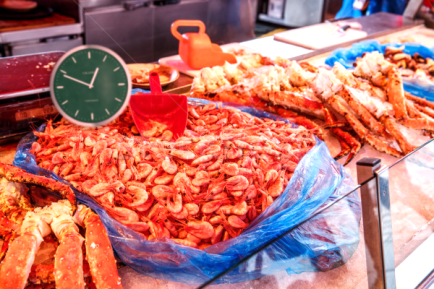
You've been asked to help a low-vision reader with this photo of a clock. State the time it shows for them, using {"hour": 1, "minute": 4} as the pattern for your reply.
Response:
{"hour": 12, "minute": 49}
